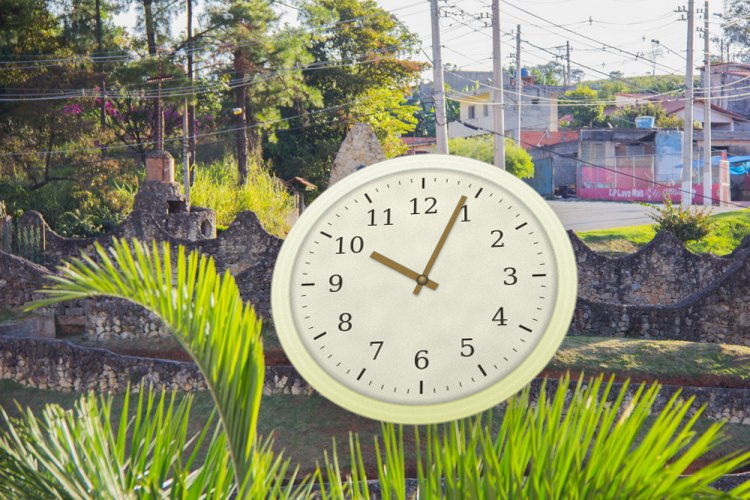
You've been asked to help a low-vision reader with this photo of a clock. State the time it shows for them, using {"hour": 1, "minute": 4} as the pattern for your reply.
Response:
{"hour": 10, "minute": 4}
